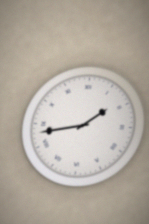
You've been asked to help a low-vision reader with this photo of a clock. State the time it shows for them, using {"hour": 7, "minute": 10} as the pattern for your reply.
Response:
{"hour": 1, "minute": 43}
